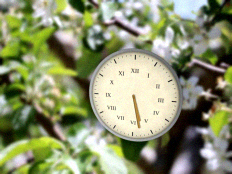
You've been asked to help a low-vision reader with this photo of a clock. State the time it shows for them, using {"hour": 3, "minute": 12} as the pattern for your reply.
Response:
{"hour": 5, "minute": 28}
